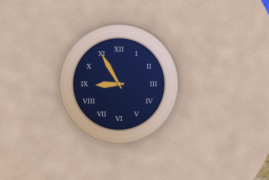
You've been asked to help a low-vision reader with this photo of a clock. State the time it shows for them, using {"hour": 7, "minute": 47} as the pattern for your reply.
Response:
{"hour": 8, "minute": 55}
